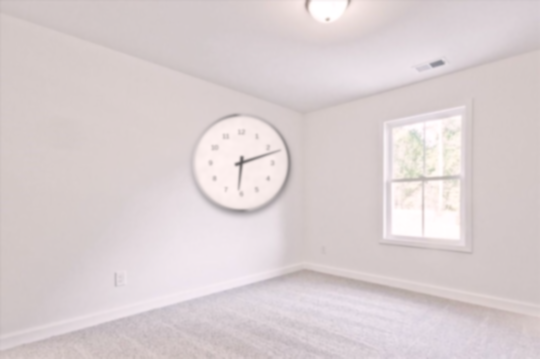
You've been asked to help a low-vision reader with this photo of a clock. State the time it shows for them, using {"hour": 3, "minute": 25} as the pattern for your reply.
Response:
{"hour": 6, "minute": 12}
